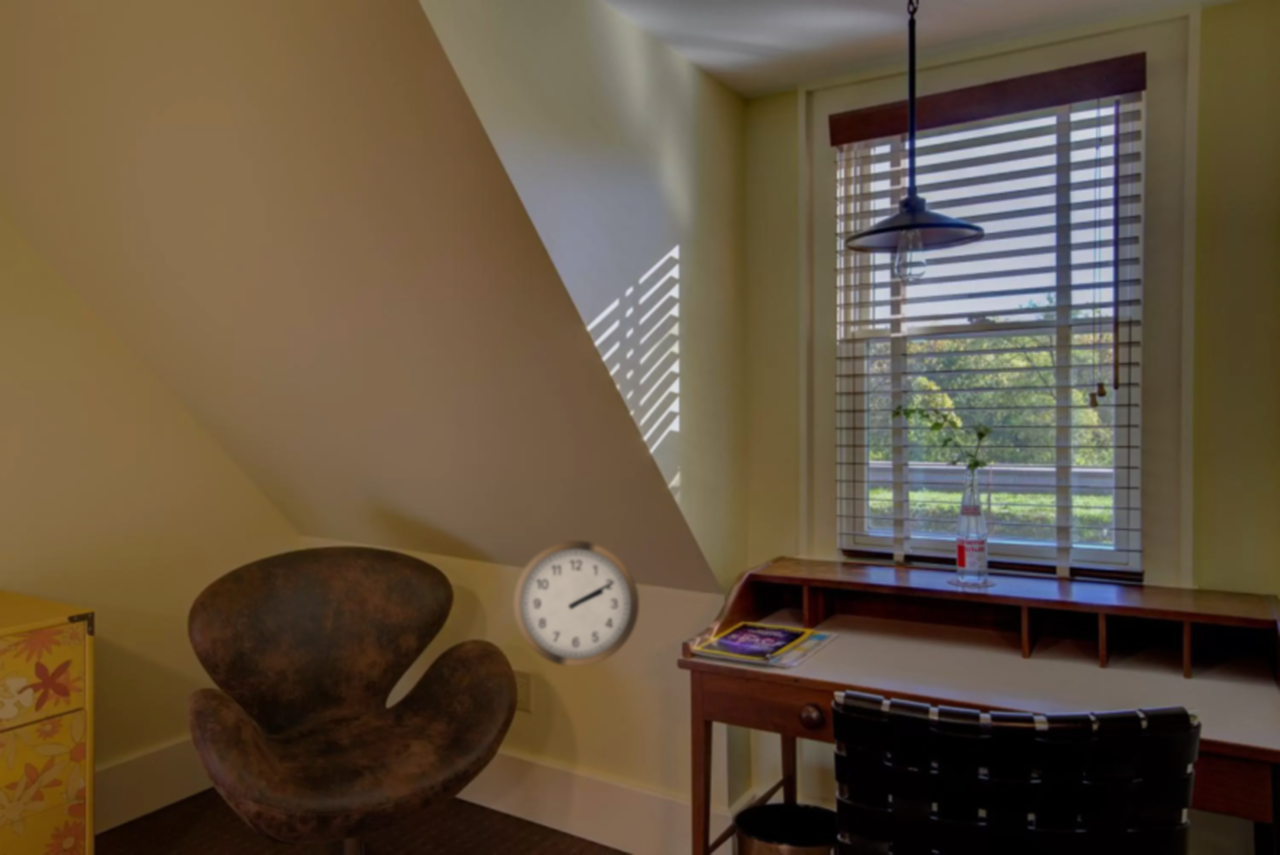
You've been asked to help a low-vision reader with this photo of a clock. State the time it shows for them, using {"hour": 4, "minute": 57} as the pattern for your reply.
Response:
{"hour": 2, "minute": 10}
